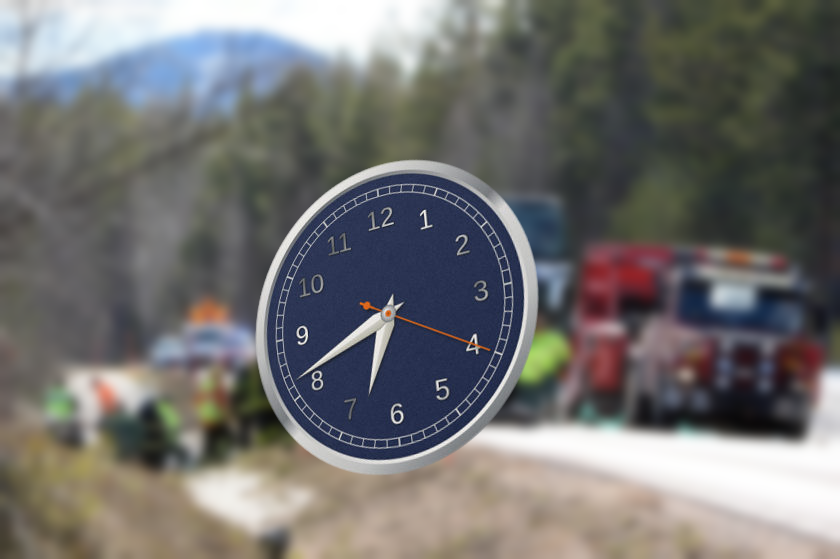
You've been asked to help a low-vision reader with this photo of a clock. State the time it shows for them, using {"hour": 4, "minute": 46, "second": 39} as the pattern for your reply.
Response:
{"hour": 6, "minute": 41, "second": 20}
